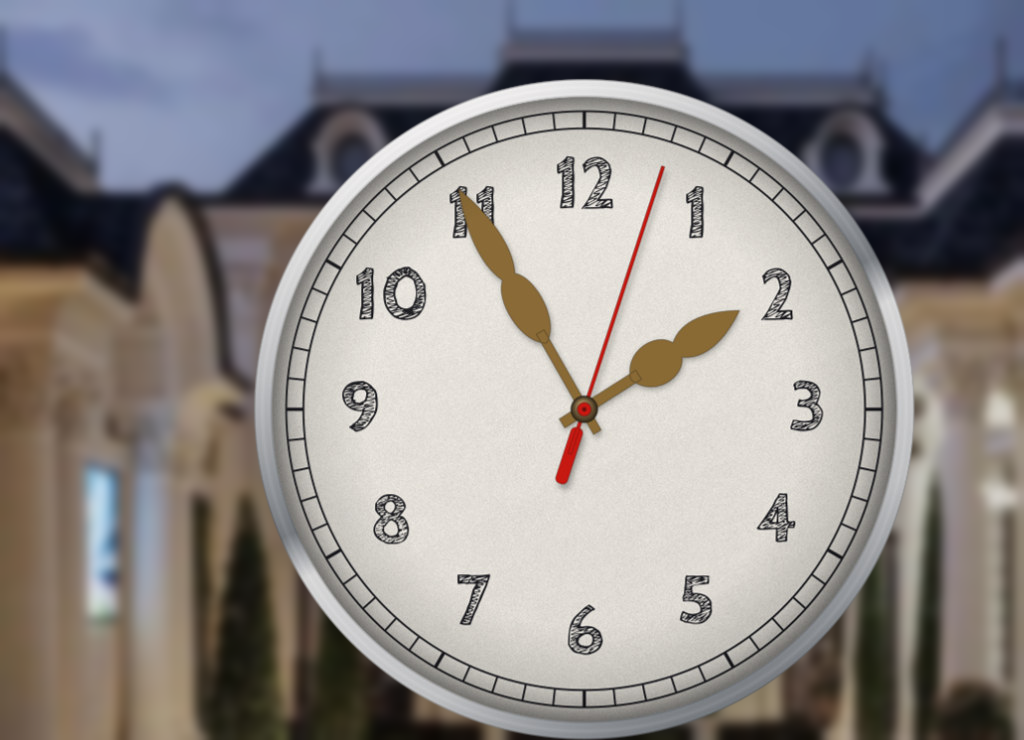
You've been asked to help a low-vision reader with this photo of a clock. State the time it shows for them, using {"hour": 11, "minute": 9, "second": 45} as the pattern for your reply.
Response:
{"hour": 1, "minute": 55, "second": 3}
